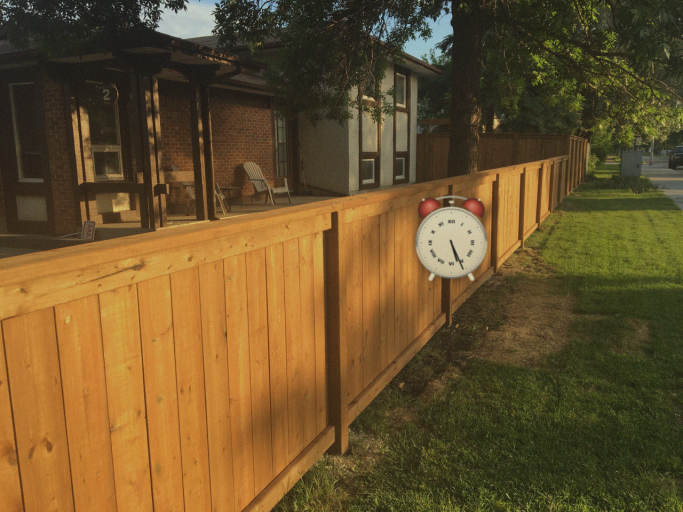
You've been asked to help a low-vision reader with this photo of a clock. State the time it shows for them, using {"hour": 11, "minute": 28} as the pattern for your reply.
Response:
{"hour": 5, "minute": 26}
